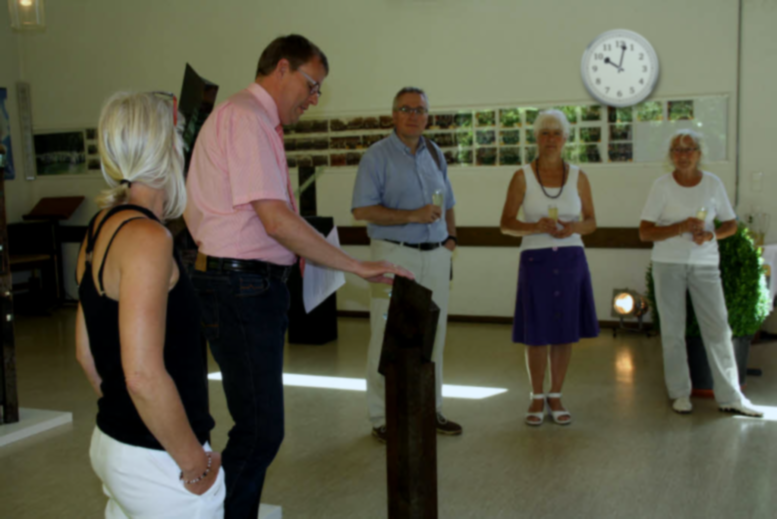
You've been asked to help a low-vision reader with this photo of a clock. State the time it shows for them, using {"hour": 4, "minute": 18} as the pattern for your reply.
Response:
{"hour": 10, "minute": 2}
